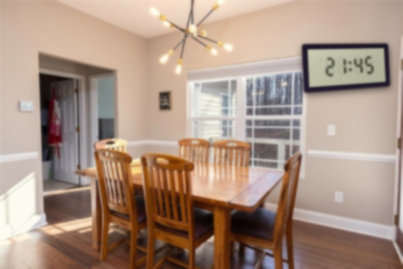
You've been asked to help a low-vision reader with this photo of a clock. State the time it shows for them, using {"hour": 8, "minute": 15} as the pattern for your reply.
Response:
{"hour": 21, "minute": 45}
